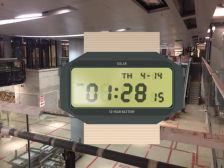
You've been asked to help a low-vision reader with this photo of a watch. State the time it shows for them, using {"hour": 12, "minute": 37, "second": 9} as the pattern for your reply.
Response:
{"hour": 1, "minute": 28, "second": 15}
